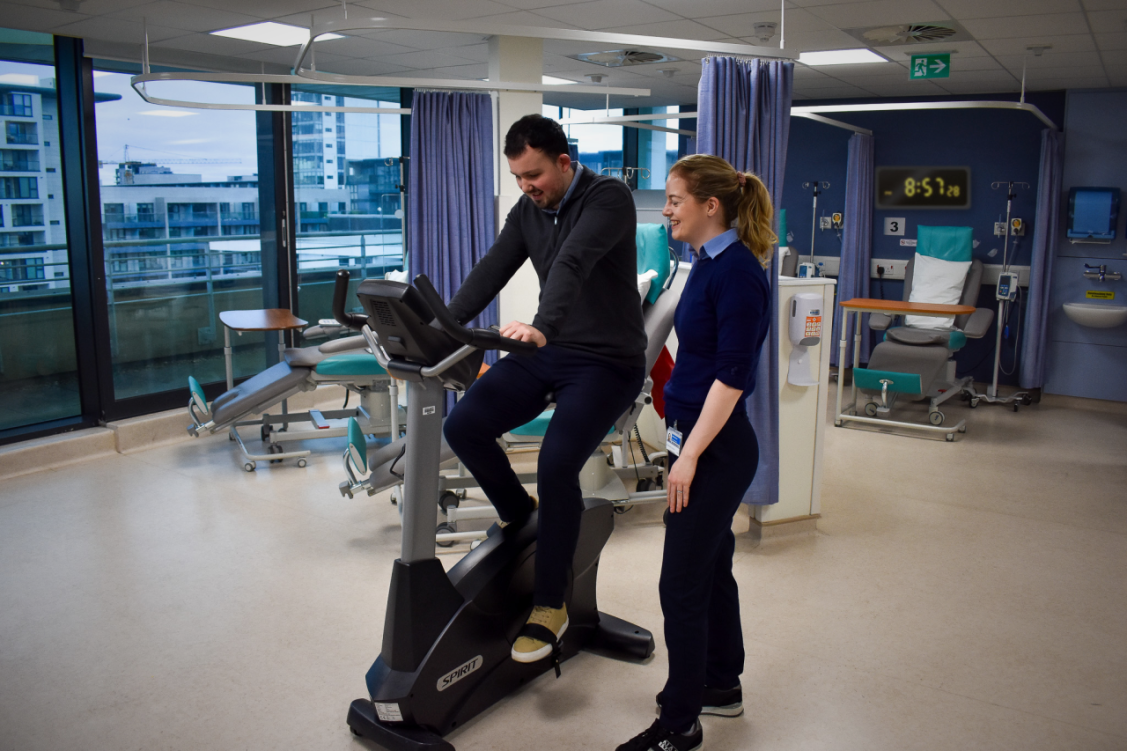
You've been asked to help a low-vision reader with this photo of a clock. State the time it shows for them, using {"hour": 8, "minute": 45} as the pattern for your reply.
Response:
{"hour": 8, "minute": 57}
